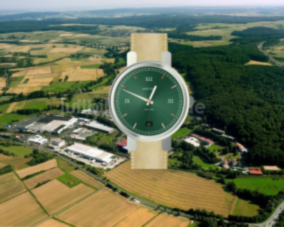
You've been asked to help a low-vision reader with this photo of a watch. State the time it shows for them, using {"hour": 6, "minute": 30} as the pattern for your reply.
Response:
{"hour": 12, "minute": 49}
